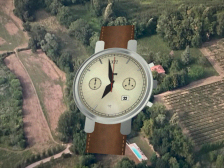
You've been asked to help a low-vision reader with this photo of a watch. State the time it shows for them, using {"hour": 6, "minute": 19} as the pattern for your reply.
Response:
{"hour": 6, "minute": 58}
